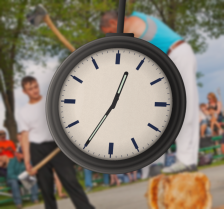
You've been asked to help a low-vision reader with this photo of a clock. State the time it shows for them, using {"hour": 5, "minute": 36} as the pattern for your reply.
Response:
{"hour": 12, "minute": 35}
